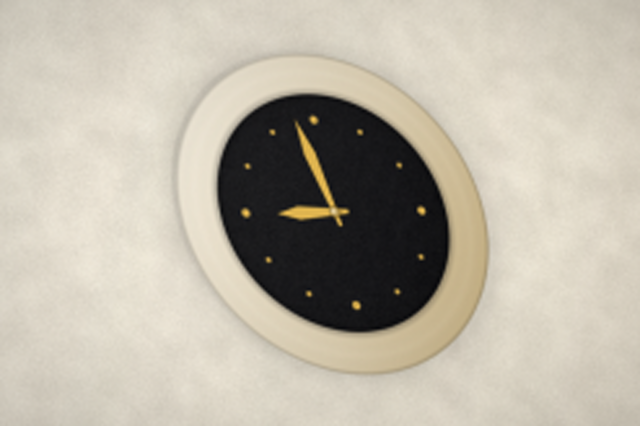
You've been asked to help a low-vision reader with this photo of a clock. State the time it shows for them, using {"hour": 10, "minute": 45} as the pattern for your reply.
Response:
{"hour": 8, "minute": 58}
